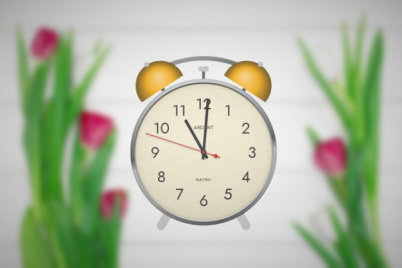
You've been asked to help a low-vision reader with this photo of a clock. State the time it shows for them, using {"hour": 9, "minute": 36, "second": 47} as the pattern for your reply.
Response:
{"hour": 11, "minute": 0, "second": 48}
